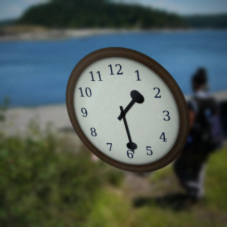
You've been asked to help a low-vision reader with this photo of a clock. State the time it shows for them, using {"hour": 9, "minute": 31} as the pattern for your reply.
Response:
{"hour": 1, "minute": 29}
